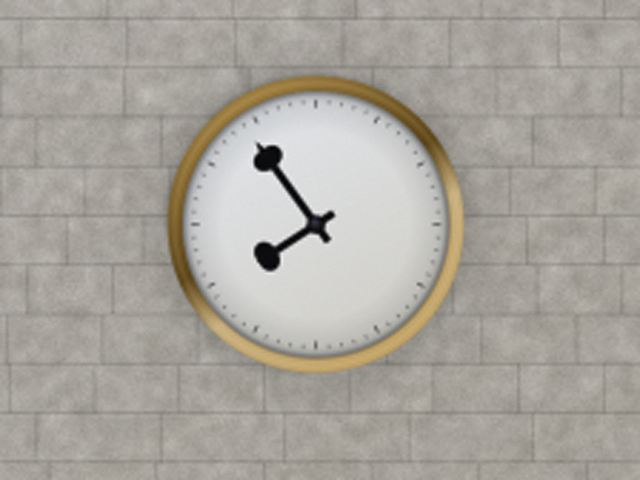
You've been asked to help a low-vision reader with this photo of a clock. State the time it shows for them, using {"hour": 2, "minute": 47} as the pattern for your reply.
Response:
{"hour": 7, "minute": 54}
